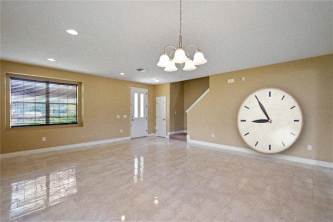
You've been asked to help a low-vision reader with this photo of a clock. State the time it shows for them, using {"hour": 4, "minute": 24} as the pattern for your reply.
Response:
{"hour": 8, "minute": 55}
